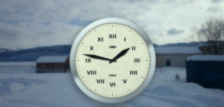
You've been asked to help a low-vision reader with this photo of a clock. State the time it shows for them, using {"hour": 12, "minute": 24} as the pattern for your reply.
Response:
{"hour": 1, "minute": 47}
